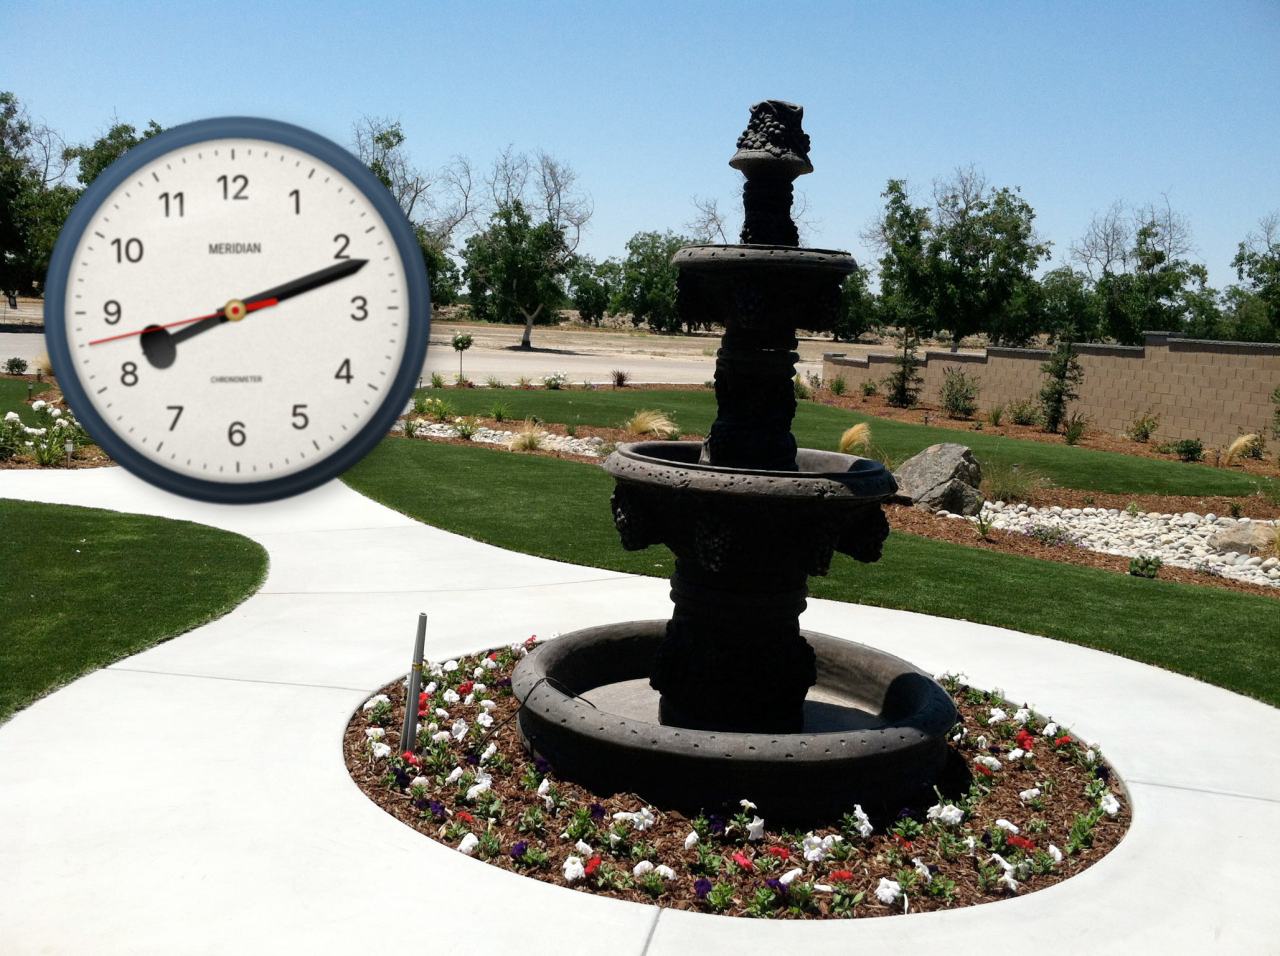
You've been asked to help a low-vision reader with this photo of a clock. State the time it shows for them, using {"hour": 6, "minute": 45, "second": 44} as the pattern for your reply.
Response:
{"hour": 8, "minute": 11, "second": 43}
